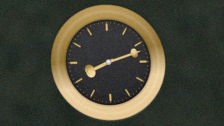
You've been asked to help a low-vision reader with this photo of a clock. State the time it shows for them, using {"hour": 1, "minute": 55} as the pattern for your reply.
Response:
{"hour": 8, "minute": 12}
